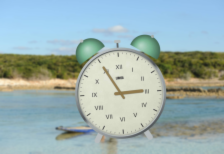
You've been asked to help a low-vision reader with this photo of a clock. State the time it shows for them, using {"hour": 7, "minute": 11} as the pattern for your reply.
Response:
{"hour": 2, "minute": 55}
